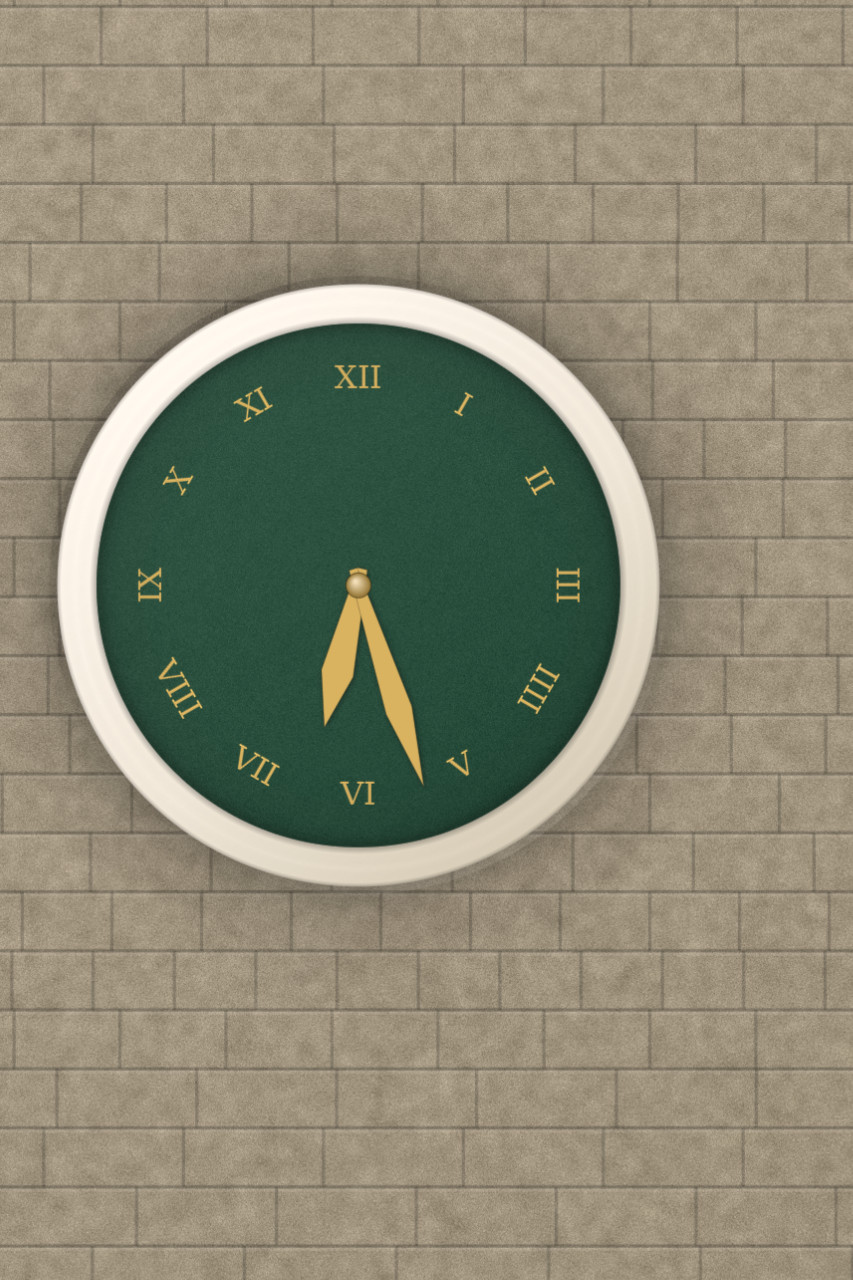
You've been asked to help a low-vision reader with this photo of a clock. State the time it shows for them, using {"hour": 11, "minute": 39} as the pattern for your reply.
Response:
{"hour": 6, "minute": 27}
